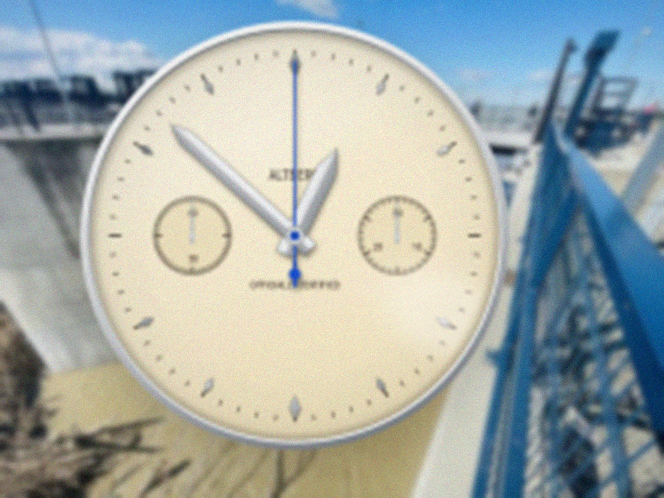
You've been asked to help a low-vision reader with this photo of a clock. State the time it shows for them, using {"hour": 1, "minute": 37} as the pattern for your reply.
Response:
{"hour": 12, "minute": 52}
